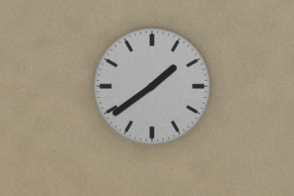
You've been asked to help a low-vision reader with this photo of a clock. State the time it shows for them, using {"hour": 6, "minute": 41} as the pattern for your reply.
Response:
{"hour": 1, "minute": 39}
